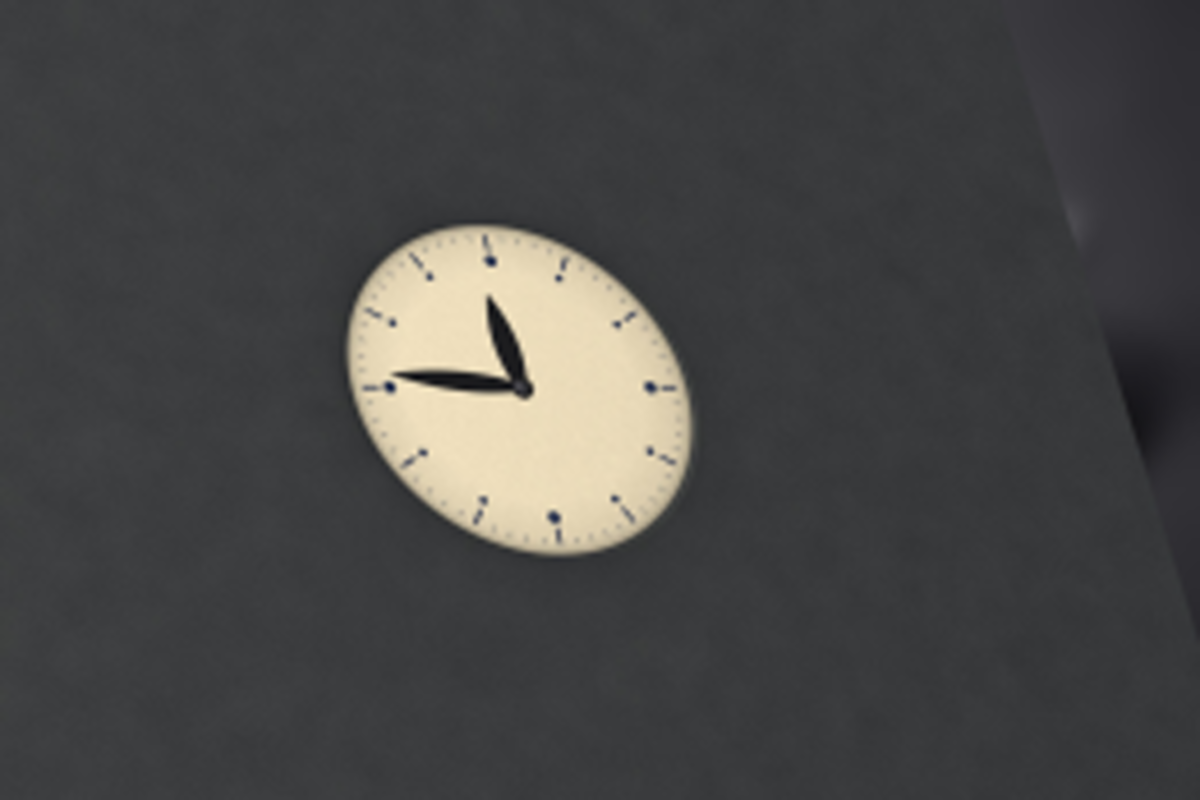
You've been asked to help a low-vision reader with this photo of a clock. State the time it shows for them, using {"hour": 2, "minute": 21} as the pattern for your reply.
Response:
{"hour": 11, "minute": 46}
